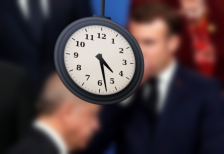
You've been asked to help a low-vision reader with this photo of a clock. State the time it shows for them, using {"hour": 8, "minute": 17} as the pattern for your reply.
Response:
{"hour": 4, "minute": 28}
